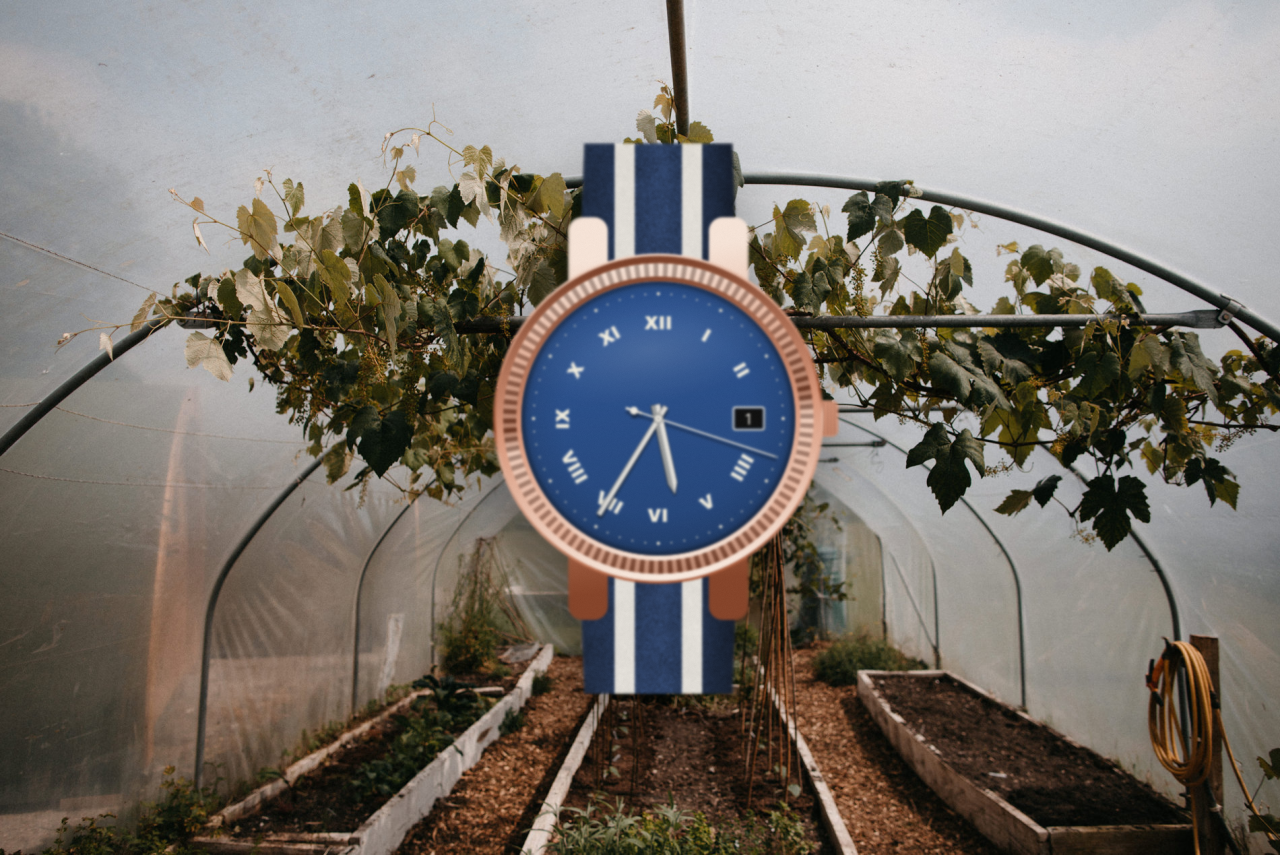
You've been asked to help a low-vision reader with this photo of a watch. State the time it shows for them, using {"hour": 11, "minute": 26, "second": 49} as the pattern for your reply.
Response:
{"hour": 5, "minute": 35, "second": 18}
